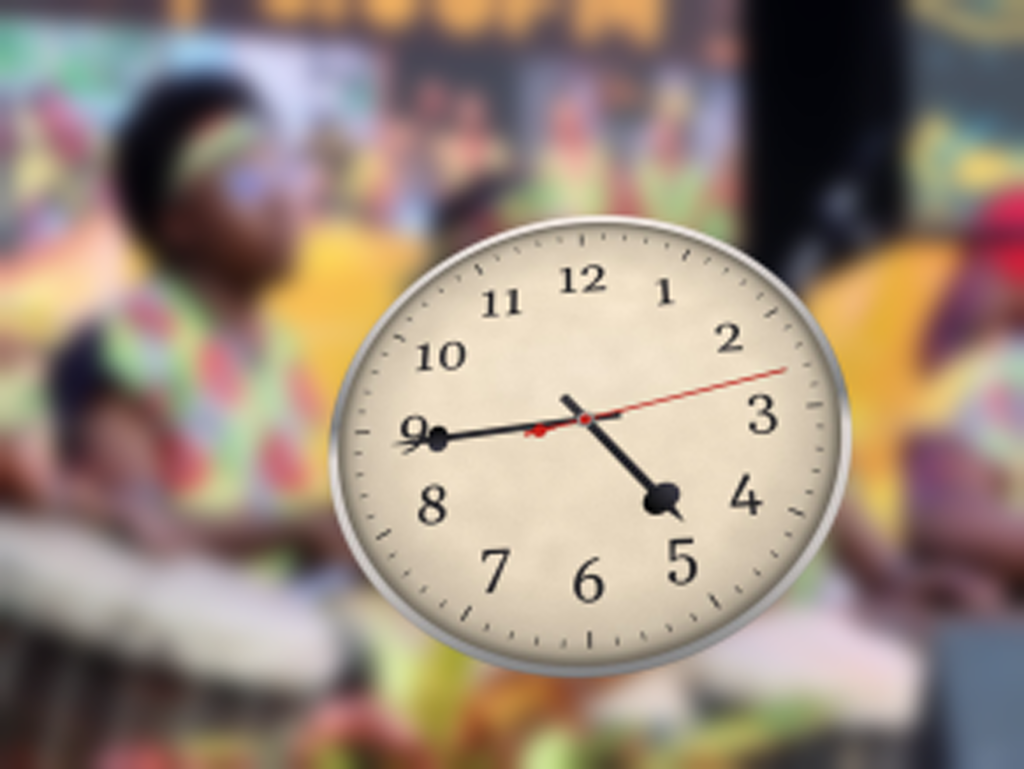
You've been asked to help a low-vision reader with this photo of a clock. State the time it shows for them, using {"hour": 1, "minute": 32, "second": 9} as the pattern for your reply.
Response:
{"hour": 4, "minute": 44, "second": 13}
